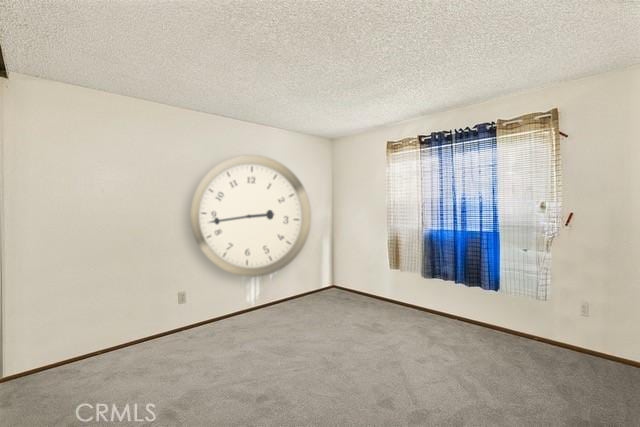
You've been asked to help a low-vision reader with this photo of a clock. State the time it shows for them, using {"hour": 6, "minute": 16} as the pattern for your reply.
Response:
{"hour": 2, "minute": 43}
